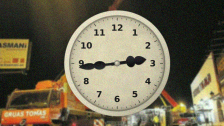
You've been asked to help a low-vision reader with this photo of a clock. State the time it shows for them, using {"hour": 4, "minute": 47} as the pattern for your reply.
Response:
{"hour": 2, "minute": 44}
